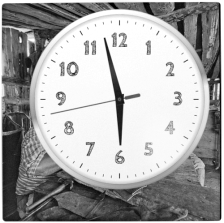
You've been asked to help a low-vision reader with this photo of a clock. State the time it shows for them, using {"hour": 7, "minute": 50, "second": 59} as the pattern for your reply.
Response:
{"hour": 5, "minute": 57, "second": 43}
